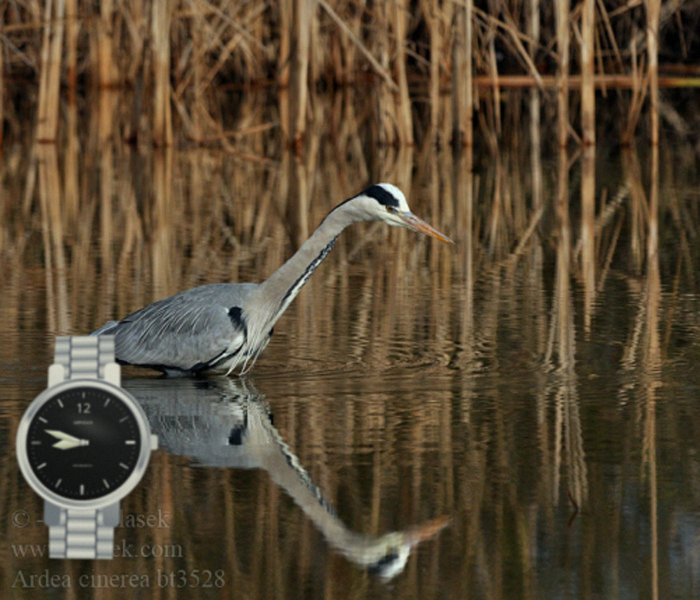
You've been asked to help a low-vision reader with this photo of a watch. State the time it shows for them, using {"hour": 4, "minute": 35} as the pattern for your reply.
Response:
{"hour": 8, "minute": 48}
